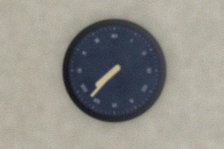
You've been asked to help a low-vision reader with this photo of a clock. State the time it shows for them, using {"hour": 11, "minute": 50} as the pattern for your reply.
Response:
{"hour": 7, "minute": 37}
